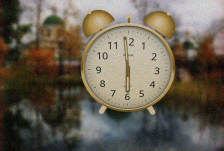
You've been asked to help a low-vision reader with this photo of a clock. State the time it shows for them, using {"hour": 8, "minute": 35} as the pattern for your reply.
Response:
{"hour": 5, "minute": 59}
